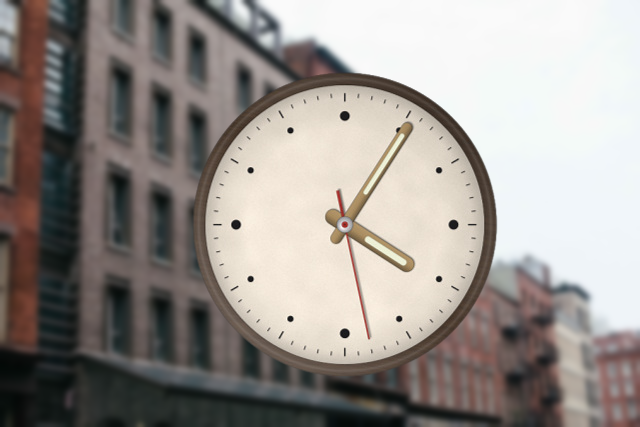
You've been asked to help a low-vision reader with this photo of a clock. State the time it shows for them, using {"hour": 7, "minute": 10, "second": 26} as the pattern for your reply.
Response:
{"hour": 4, "minute": 5, "second": 28}
